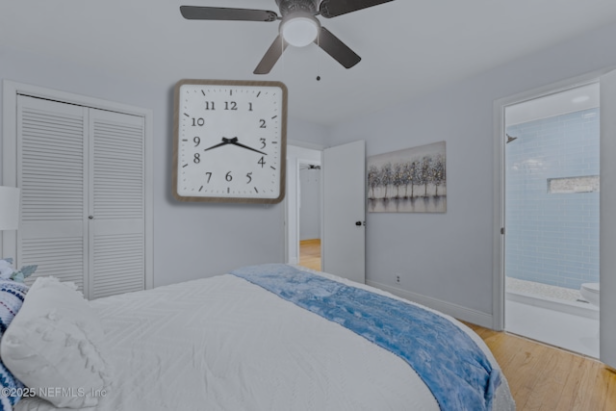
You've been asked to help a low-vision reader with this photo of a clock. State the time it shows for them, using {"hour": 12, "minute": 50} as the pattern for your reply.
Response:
{"hour": 8, "minute": 18}
